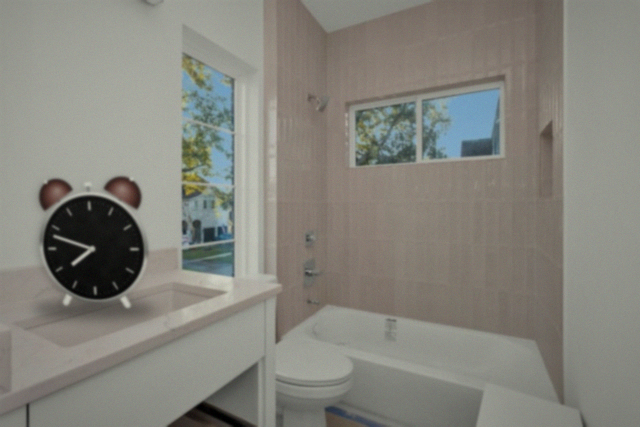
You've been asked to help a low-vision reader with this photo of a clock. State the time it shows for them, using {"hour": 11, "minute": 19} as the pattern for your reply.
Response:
{"hour": 7, "minute": 48}
